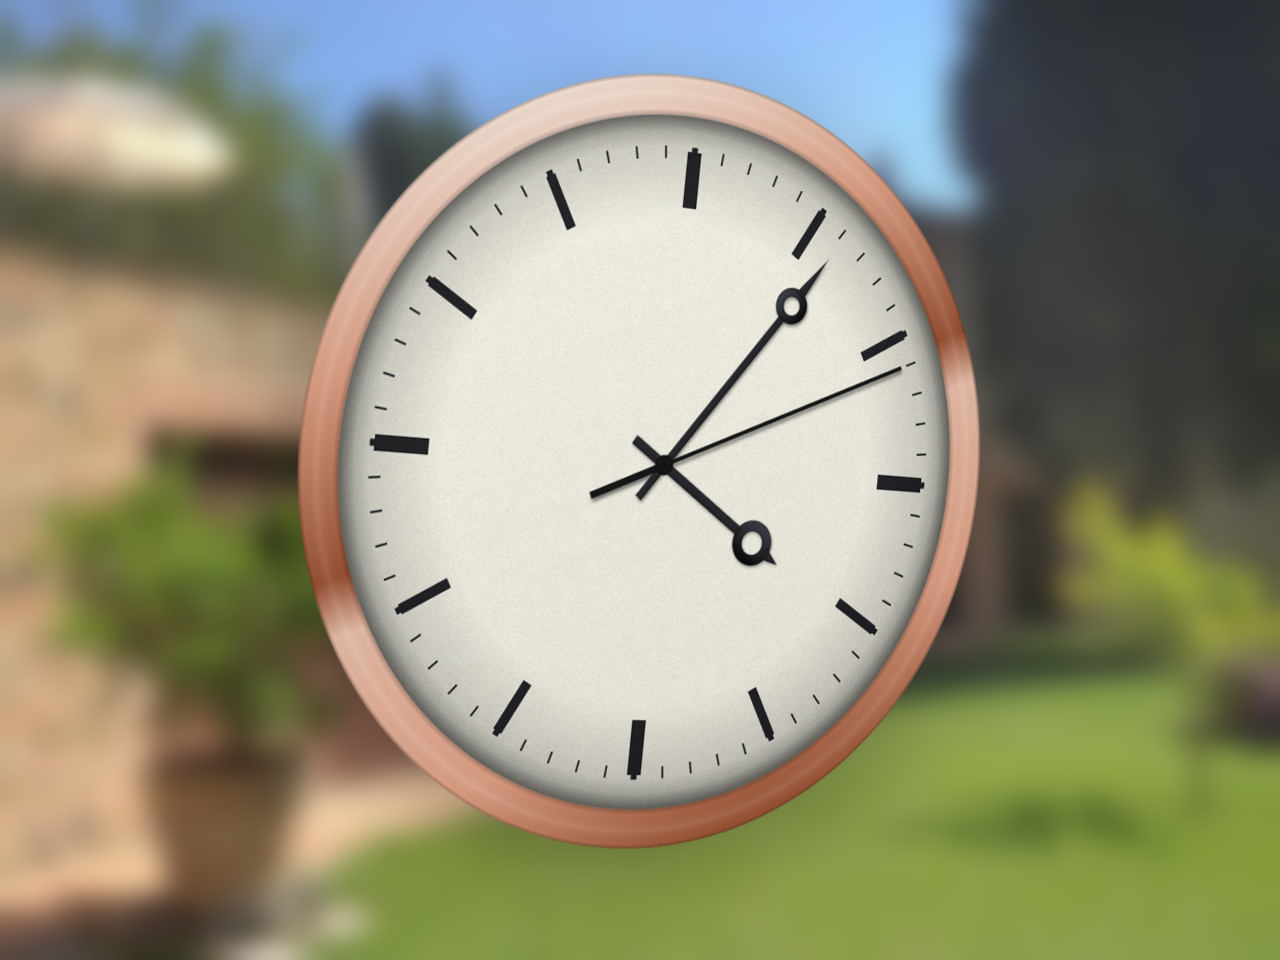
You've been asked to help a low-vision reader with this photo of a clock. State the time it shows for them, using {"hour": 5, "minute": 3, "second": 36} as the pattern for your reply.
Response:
{"hour": 4, "minute": 6, "second": 11}
